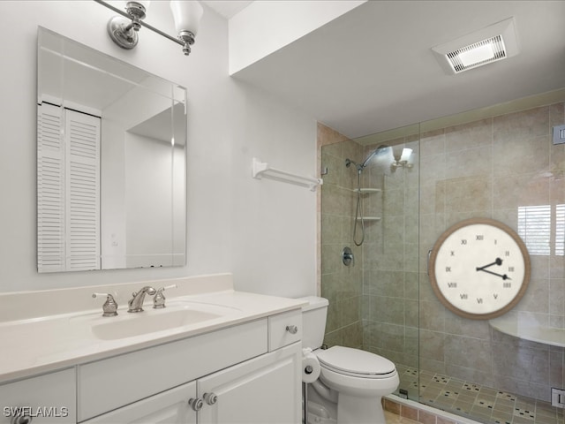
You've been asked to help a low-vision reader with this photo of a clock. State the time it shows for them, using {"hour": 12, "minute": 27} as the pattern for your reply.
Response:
{"hour": 2, "minute": 18}
